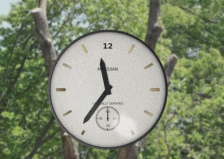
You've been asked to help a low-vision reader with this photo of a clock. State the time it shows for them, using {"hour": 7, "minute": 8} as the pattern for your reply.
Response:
{"hour": 11, "minute": 36}
